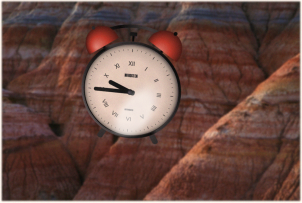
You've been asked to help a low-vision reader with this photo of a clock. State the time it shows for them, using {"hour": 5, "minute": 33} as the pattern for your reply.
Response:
{"hour": 9, "minute": 45}
